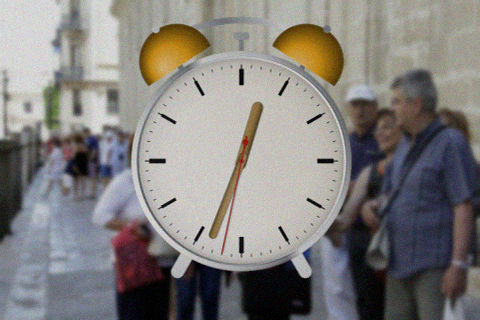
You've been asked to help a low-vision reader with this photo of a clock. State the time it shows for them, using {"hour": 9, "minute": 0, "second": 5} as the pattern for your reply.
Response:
{"hour": 12, "minute": 33, "second": 32}
